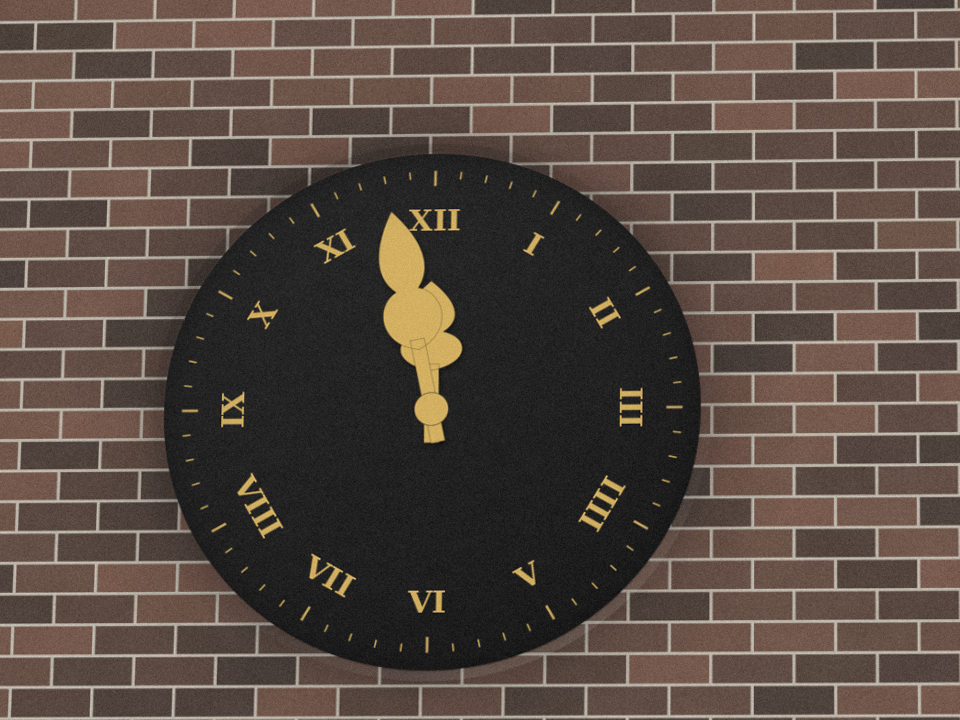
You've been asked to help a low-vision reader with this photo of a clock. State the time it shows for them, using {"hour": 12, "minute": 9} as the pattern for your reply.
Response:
{"hour": 11, "minute": 58}
